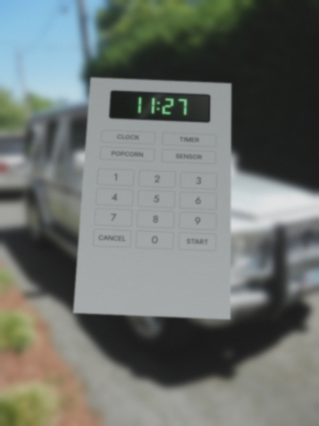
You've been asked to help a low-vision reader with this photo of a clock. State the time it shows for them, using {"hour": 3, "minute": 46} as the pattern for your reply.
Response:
{"hour": 11, "minute": 27}
